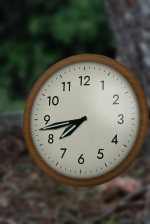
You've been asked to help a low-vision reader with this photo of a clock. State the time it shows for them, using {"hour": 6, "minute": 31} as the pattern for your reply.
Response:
{"hour": 7, "minute": 43}
